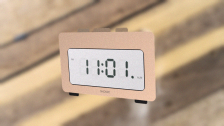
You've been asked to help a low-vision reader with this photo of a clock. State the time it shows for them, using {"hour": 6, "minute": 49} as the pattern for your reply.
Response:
{"hour": 11, "minute": 1}
